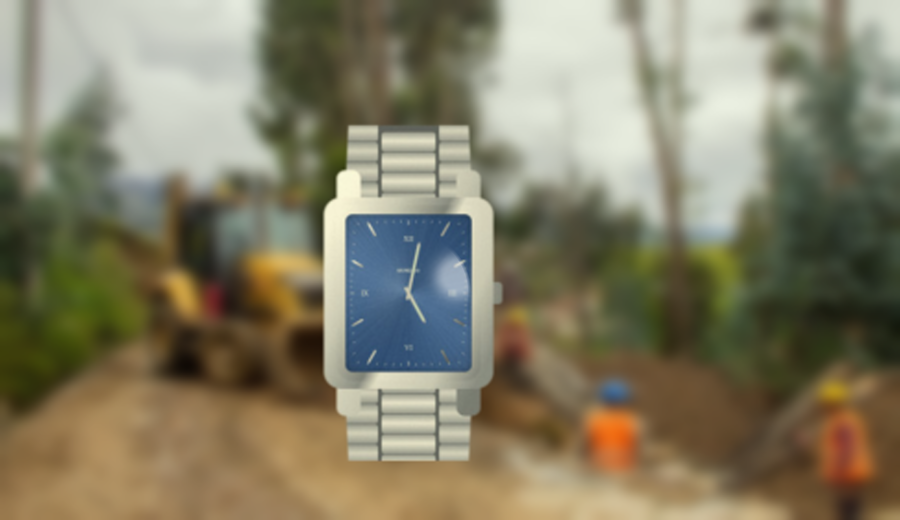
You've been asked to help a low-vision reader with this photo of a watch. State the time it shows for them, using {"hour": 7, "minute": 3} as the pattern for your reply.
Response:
{"hour": 5, "minute": 2}
